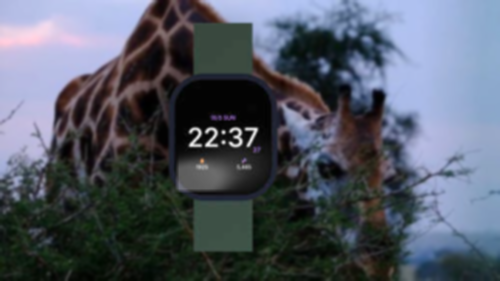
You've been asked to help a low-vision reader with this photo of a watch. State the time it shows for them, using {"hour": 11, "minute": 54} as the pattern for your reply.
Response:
{"hour": 22, "minute": 37}
